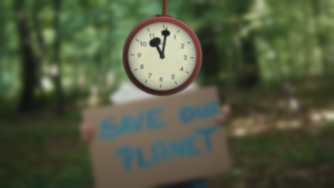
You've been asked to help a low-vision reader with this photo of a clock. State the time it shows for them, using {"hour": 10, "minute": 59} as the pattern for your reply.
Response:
{"hour": 11, "minute": 1}
